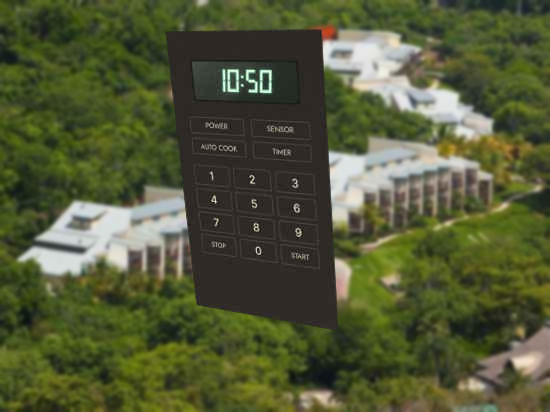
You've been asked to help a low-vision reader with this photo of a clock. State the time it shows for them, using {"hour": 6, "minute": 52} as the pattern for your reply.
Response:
{"hour": 10, "minute": 50}
